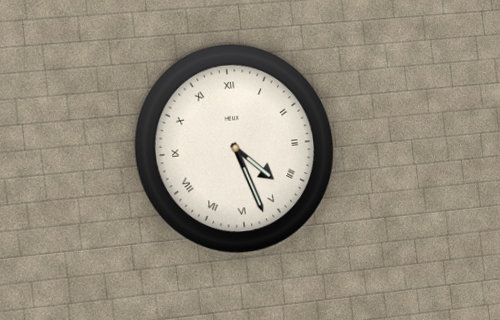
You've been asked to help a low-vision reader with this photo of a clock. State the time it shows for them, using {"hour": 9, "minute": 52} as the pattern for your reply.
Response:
{"hour": 4, "minute": 27}
